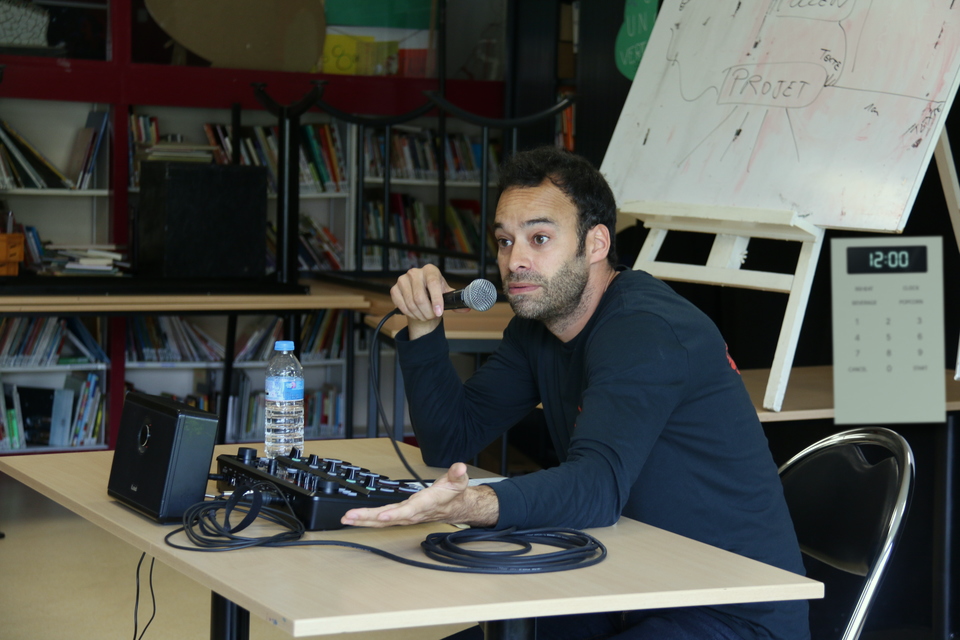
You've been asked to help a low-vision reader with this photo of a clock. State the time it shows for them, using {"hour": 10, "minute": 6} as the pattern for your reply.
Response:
{"hour": 12, "minute": 0}
